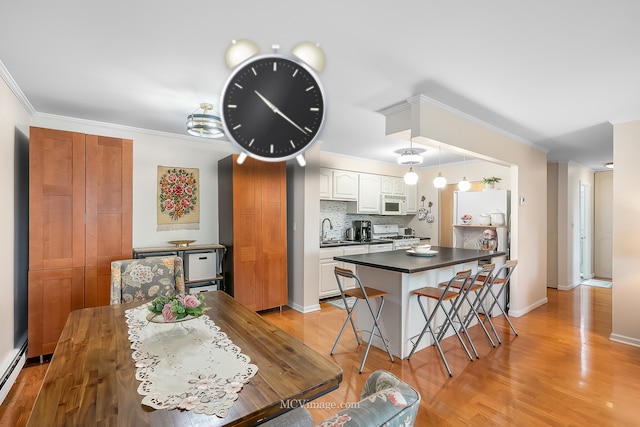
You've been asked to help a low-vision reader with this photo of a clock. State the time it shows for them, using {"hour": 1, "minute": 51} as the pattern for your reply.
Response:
{"hour": 10, "minute": 21}
